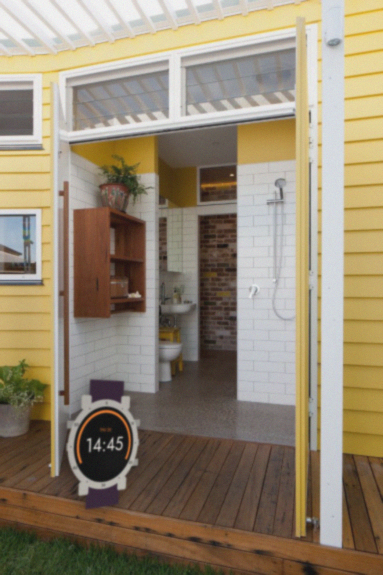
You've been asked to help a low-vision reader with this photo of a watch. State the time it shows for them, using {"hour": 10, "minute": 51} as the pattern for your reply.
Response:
{"hour": 14, "minute": 45}
